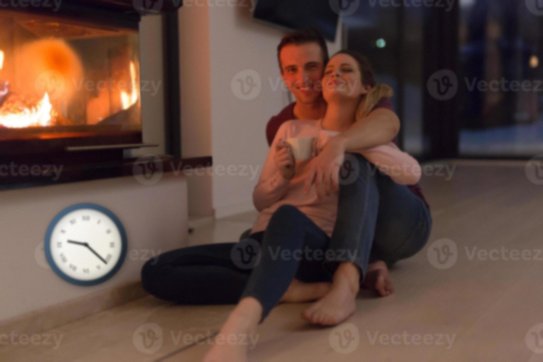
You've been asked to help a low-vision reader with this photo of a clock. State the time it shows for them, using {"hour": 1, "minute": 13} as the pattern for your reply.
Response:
{"hour": 9, "minute": 22}
